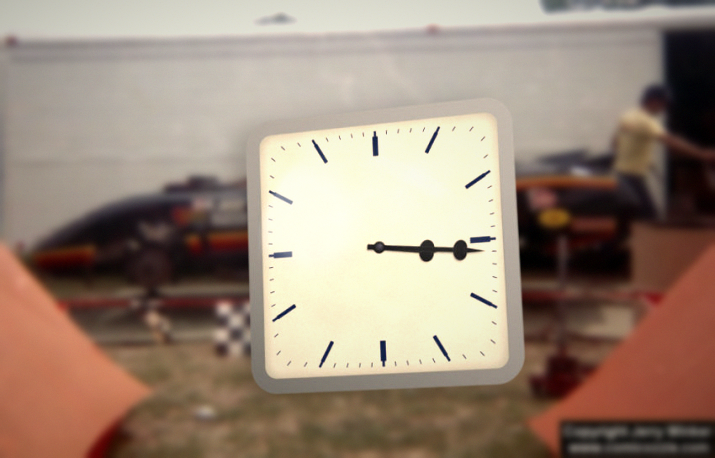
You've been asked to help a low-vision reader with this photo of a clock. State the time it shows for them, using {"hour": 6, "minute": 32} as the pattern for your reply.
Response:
{"hour": 3, "minute": 16}
